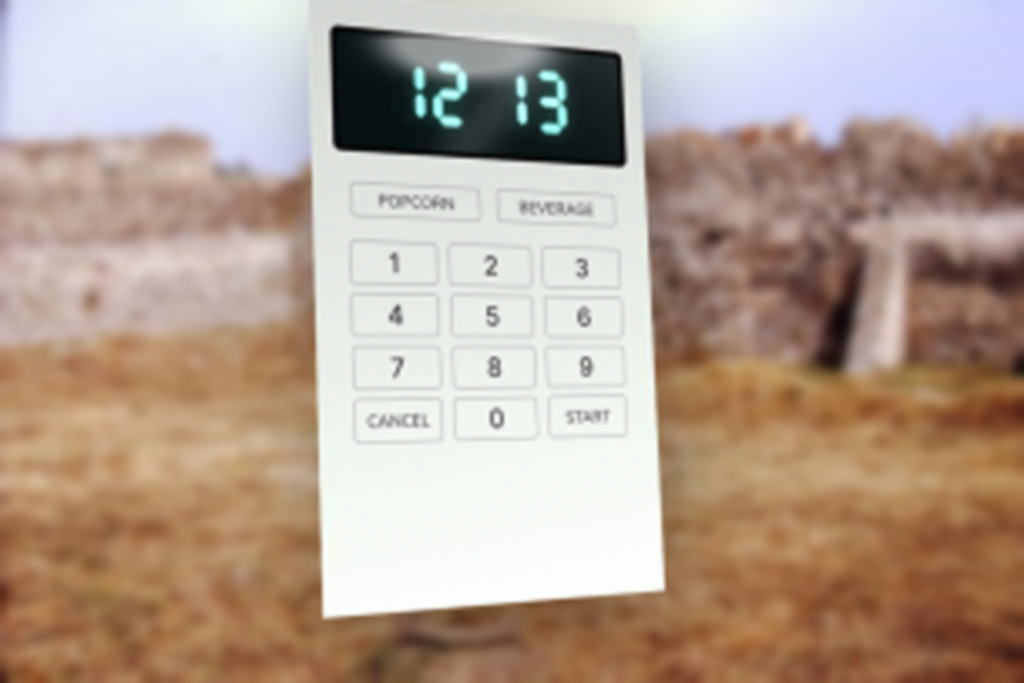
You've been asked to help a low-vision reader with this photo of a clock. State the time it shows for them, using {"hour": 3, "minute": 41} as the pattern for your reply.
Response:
{"hour": 12, "minute": 13}
